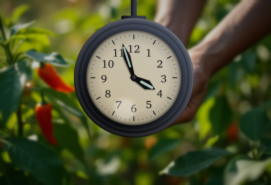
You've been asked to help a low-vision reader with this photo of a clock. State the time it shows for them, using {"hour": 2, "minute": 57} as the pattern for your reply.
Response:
{"hour": 3, "minute": 57}
